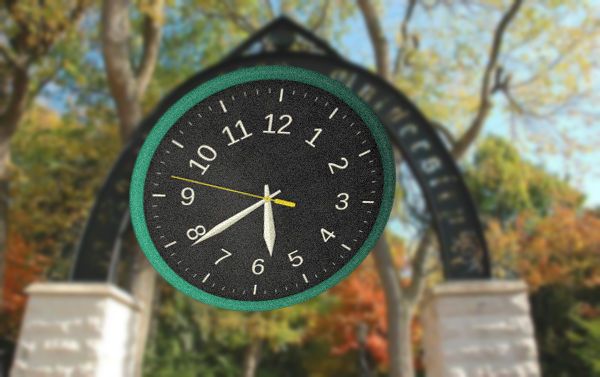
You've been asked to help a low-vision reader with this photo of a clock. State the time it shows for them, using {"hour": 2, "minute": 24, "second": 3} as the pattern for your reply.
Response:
{"hour": 5, "minute": 38, "second": 47}
